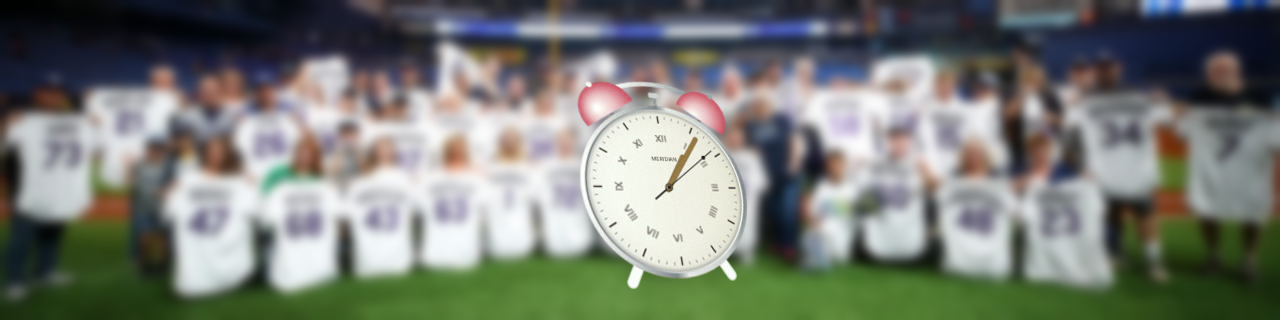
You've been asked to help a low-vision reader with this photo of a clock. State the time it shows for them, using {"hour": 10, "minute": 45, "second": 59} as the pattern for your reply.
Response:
{"hour": 1, "minute": 6, "second": 9}
